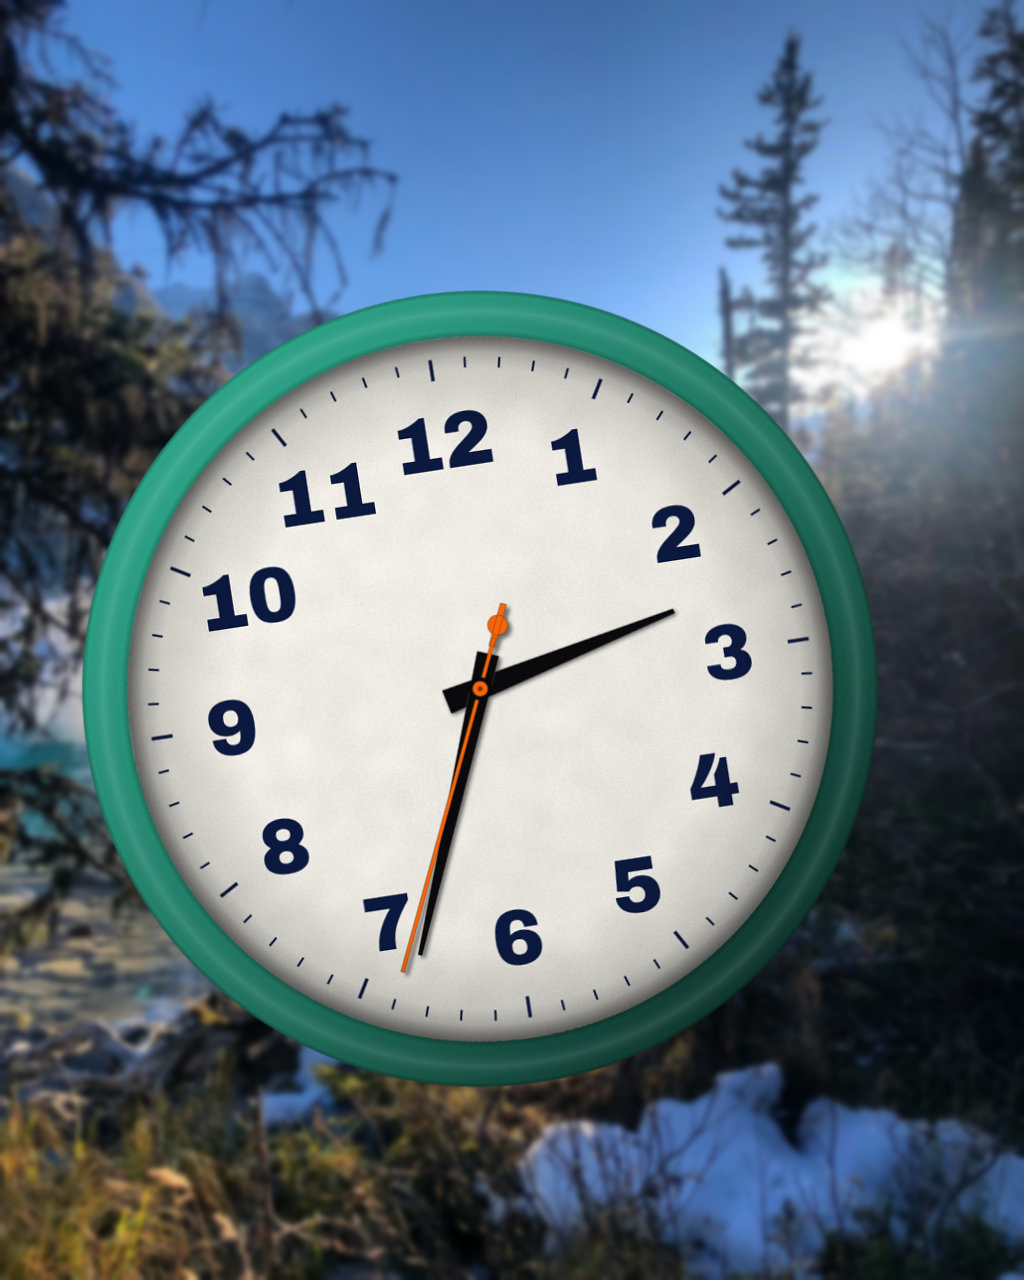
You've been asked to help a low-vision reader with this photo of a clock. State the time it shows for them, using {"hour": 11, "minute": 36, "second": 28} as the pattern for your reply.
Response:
{"hour": 2, "minute": 33, "second": 34}
